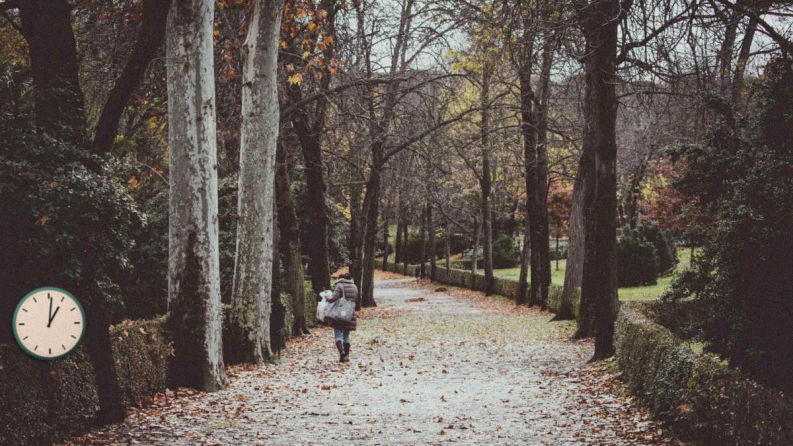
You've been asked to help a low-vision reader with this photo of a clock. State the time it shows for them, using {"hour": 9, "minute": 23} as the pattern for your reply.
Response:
{"hour": 1, "minute": 1}
